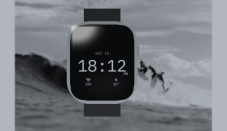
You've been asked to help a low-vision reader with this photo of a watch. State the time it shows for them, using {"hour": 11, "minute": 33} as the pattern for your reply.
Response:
{"hour": 18, "minute": 12}
